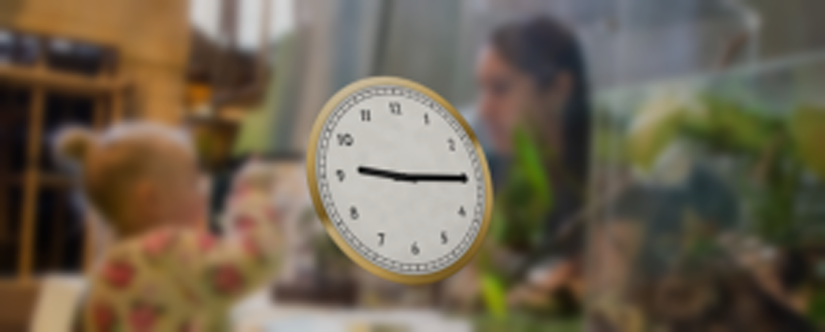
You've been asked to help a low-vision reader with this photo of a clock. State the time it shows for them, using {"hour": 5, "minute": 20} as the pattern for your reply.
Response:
{"hour": 9, "minute": 15}
